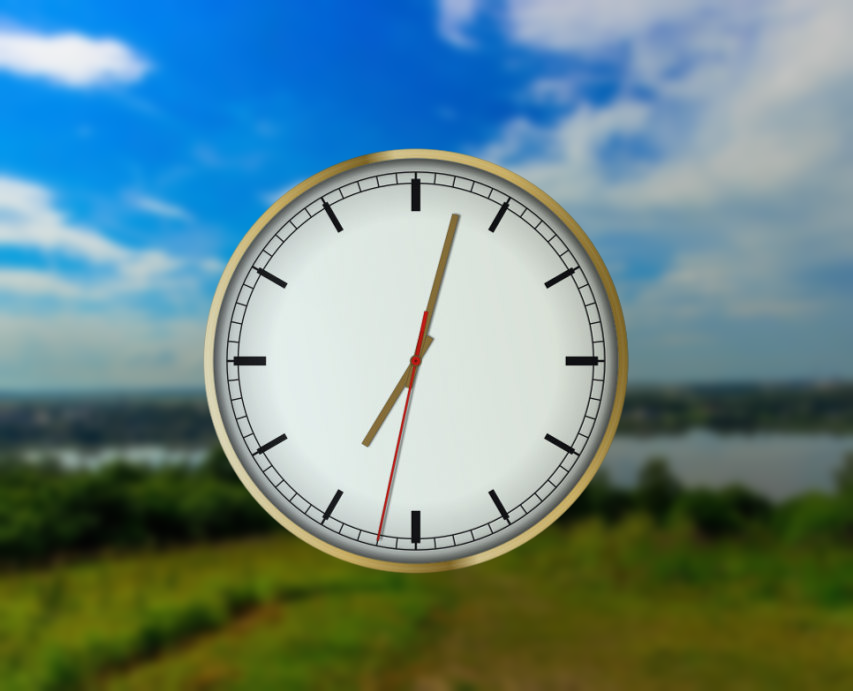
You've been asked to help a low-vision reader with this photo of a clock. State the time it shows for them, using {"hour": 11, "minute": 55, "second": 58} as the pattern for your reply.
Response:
{"hour": 7, "minute": 2, "second": 32}
